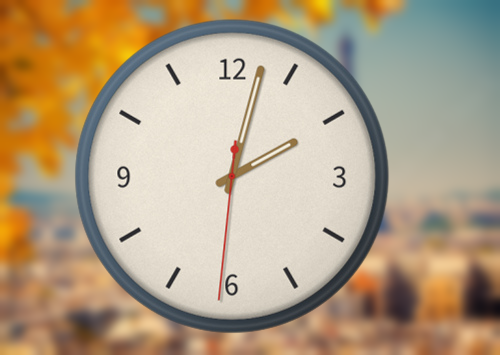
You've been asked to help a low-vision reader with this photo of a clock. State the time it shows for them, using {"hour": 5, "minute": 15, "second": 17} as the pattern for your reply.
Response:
{"hour": 2, "minute": 2, "second": 31}
